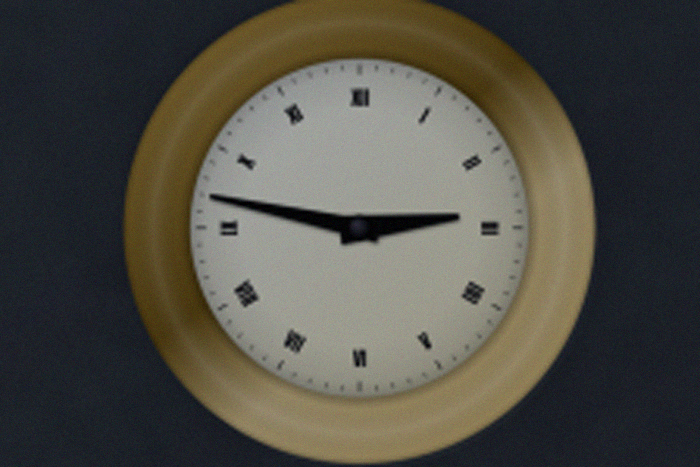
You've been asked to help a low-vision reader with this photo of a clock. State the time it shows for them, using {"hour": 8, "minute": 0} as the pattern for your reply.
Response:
{"hour": 2, "minute": 47}
